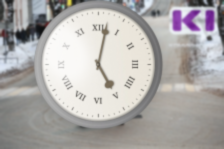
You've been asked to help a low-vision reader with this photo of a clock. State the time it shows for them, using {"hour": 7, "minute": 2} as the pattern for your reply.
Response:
{"hour": 5, "minute": 2}
